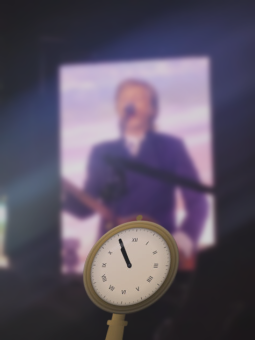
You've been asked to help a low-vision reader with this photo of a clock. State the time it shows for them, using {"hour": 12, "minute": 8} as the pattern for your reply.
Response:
{"hour": 10, "minute": 55}
